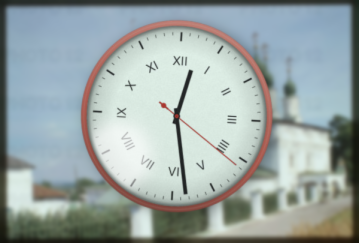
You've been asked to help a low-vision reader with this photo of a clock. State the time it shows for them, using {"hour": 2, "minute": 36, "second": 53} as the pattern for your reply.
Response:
{"hour": 12, "minute": 28, "second": 21}
